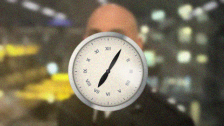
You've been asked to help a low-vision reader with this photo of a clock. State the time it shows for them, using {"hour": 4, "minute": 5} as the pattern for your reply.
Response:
{"hour": 7, "minute": 5}
